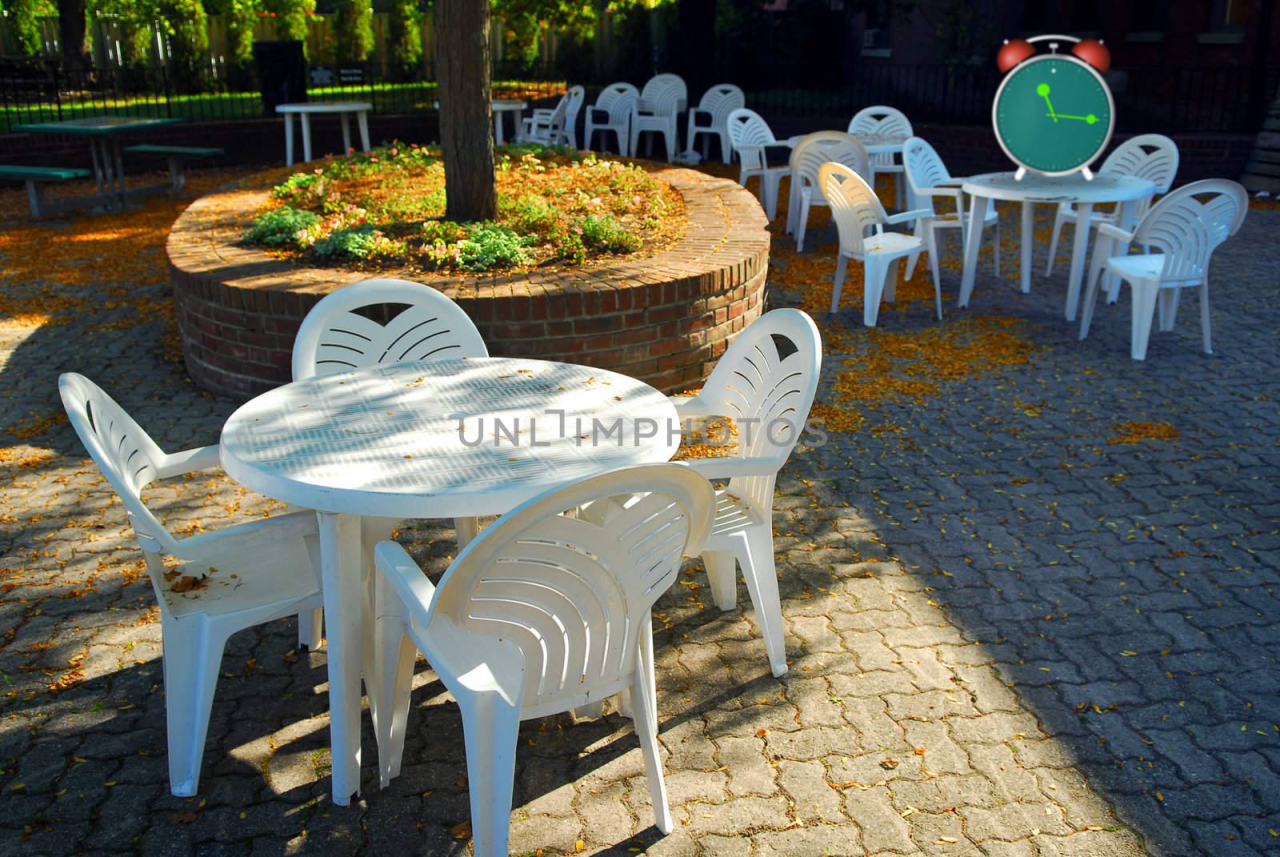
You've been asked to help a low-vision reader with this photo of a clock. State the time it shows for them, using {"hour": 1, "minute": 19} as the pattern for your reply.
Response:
{"hour": 11, "minute": 16}
